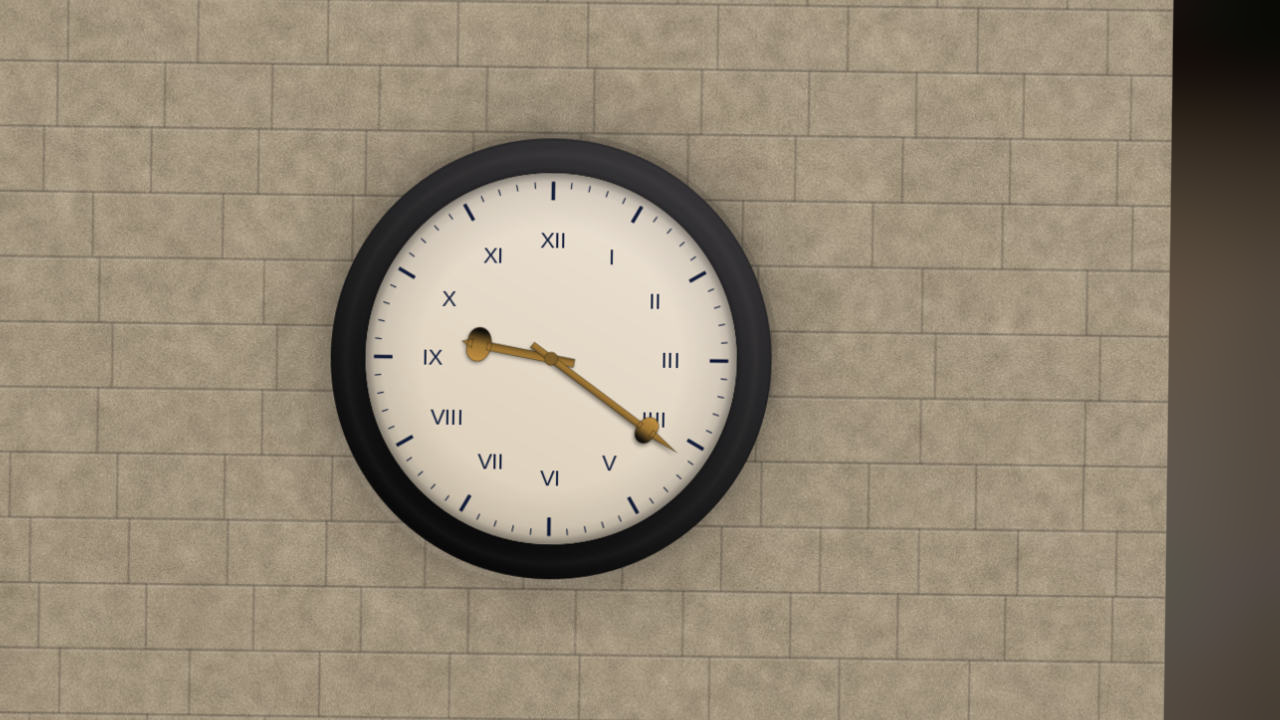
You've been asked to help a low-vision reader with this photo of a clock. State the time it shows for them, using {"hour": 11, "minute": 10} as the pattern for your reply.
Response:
{"hour": 9, "minute": 21}
